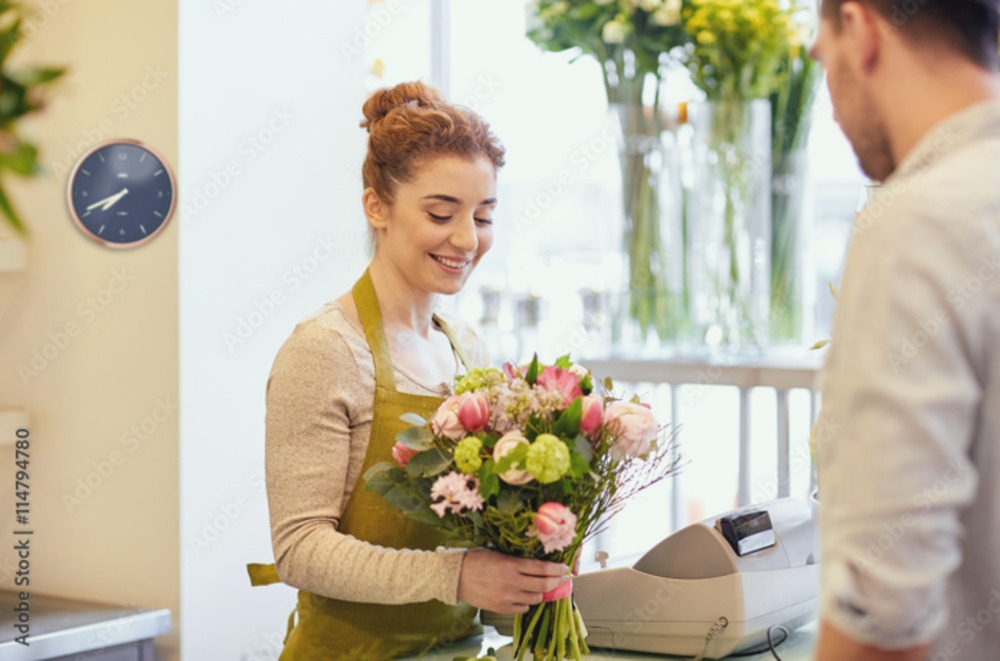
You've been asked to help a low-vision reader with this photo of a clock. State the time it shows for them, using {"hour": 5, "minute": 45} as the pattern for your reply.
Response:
{"hour": 7, "minute": 41}
